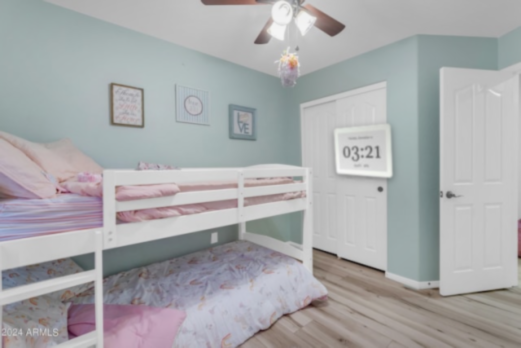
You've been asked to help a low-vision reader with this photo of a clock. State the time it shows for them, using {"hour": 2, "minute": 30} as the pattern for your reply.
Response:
{"hour": 3, "minute": 21}
